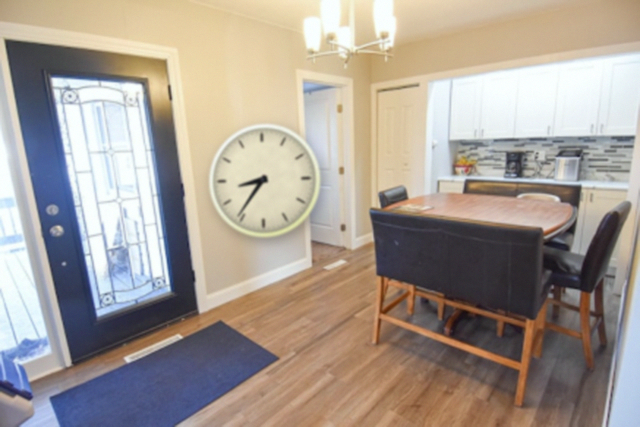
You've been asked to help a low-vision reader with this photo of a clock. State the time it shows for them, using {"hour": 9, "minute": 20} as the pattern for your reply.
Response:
{"hour": 8, "minute": 36}
